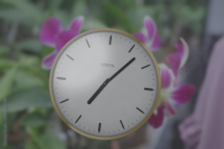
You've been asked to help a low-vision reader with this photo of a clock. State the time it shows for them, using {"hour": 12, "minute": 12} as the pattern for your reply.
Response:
{"hour": 7, "minute": 7}
